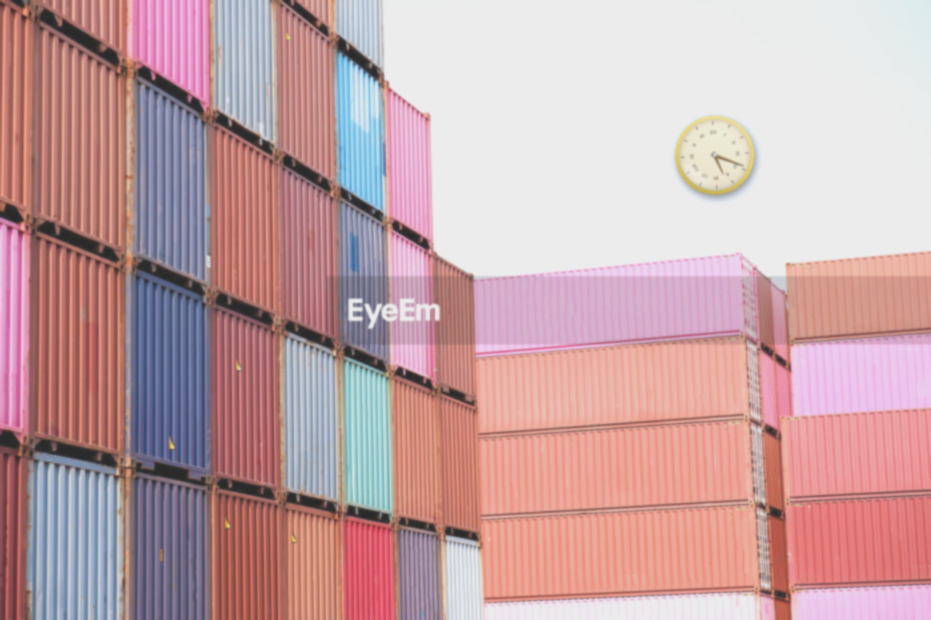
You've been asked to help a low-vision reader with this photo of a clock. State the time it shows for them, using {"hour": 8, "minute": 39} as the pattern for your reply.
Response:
{"hour": 5, "minute": 19}
